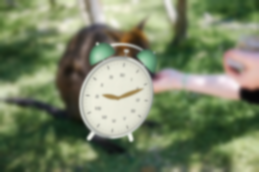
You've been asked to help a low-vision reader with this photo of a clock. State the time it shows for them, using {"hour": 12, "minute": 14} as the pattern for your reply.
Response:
{"hour": 9, "minute": 11}
